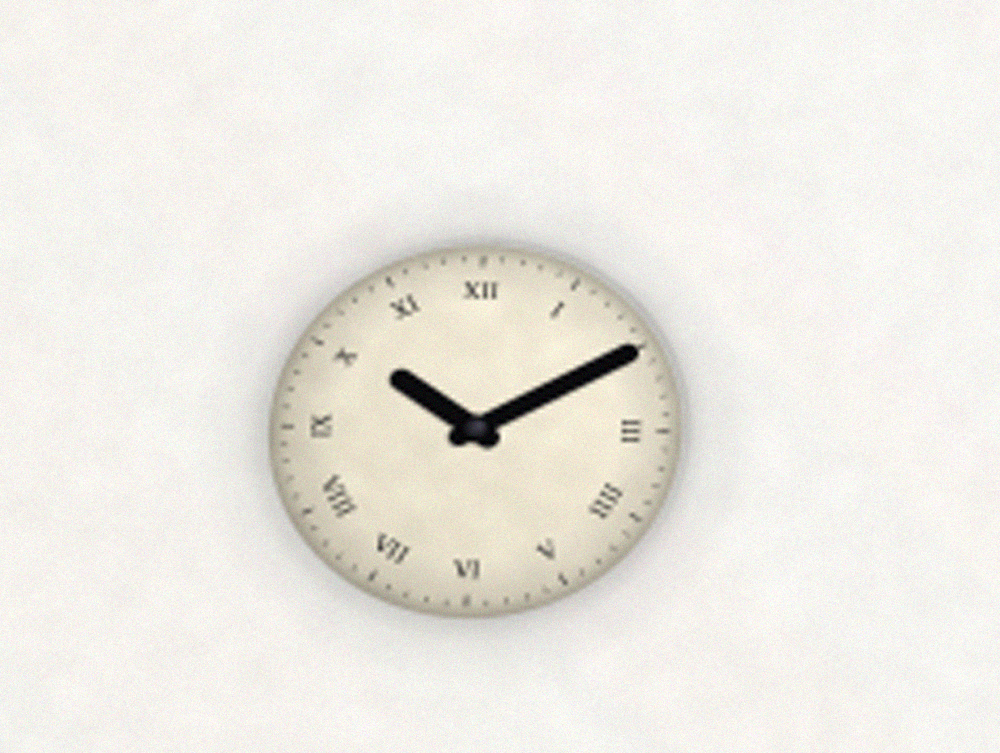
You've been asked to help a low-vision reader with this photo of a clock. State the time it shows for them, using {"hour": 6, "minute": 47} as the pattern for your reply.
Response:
{"hour": 10, "minute": 10}
